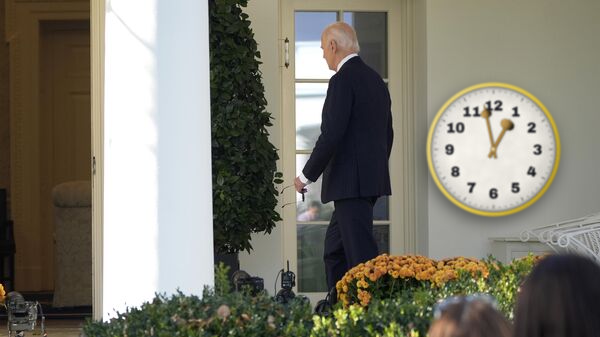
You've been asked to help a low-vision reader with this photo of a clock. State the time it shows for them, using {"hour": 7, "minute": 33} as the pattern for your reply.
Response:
{"hour": 12, "minute": 58}
